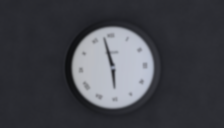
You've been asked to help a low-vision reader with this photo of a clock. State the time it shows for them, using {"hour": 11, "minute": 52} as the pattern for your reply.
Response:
{"hour": 5, "minute": 58}
